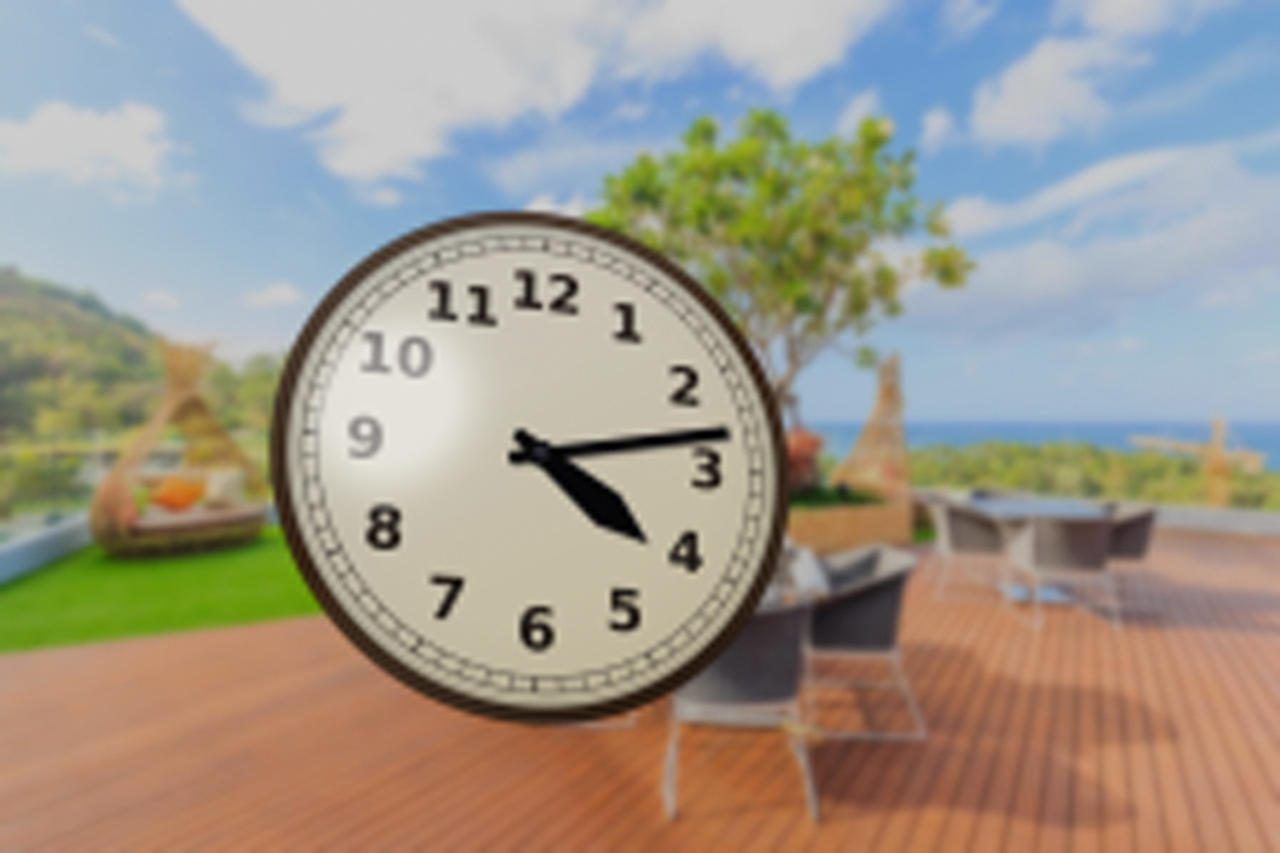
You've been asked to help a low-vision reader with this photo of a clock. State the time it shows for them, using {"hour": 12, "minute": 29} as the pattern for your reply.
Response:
{"hour": 4, "minute": 13}
